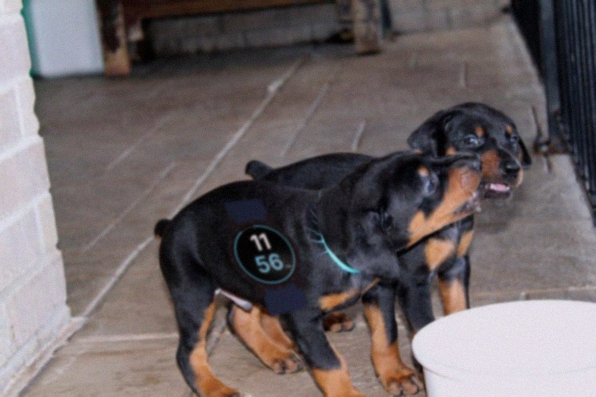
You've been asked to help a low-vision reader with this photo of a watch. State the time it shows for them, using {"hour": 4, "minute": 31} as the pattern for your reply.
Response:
{"hour": 11, "minute": 56}
